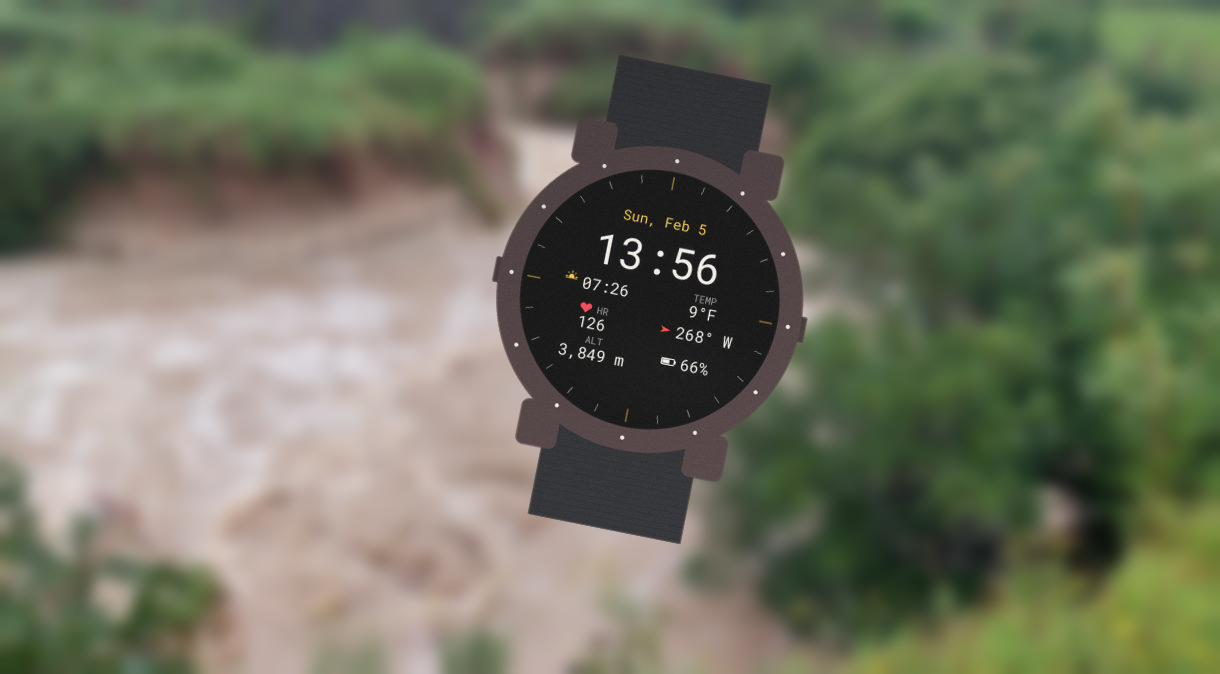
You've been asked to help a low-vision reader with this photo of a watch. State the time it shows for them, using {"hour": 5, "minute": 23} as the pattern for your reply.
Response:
{"hour": 13, "minute": 56}
